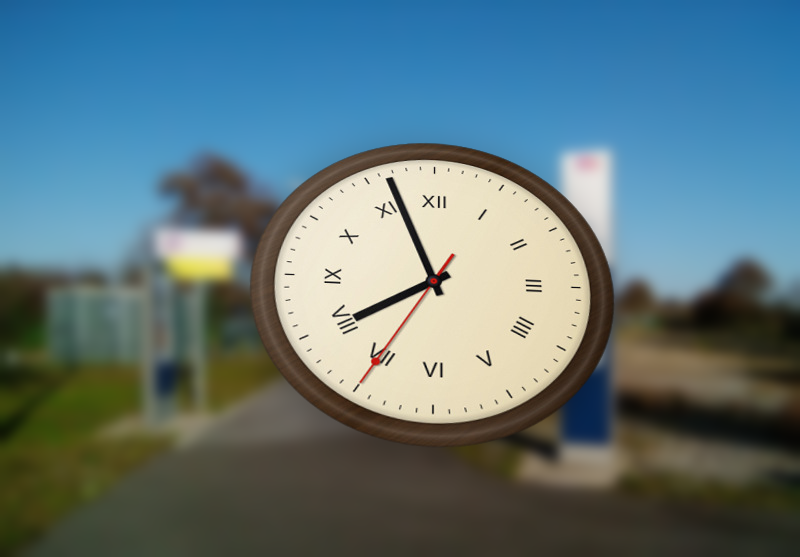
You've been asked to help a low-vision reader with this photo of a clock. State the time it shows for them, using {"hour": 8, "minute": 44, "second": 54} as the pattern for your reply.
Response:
{"hour": 7, "minute": 56, "second": 35}
